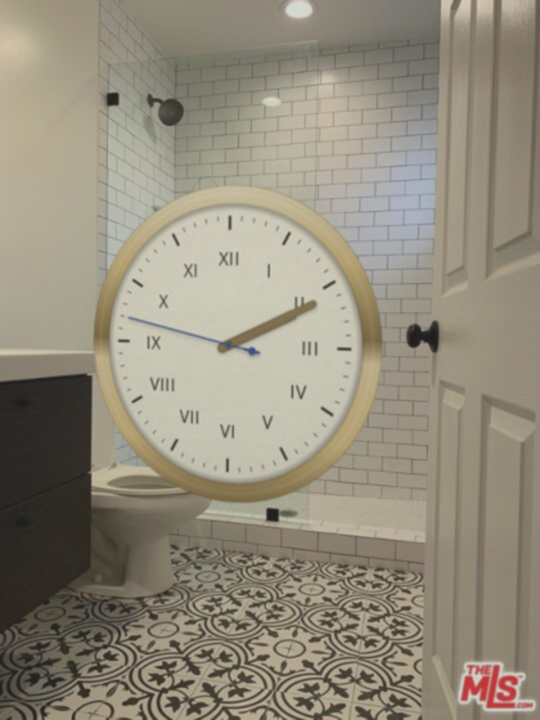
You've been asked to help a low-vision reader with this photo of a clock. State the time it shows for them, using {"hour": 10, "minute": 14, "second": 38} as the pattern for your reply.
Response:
{"hour": 2, "minute": 10, "second": 47}
